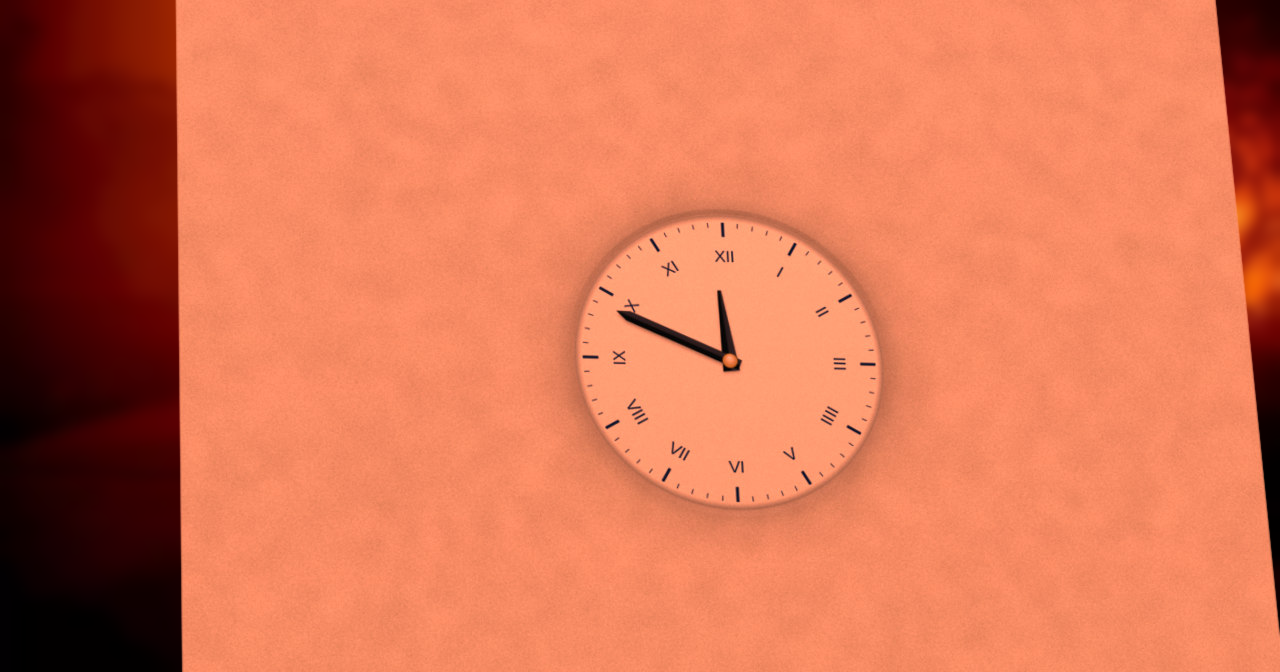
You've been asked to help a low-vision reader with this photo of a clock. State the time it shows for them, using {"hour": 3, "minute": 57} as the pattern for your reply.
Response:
{"hour": 11, "minute": 49}
